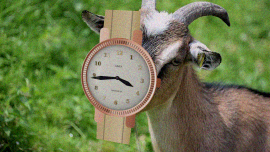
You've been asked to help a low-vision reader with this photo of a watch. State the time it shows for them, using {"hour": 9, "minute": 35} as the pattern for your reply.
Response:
{"hour": 3, "minute": 44}
